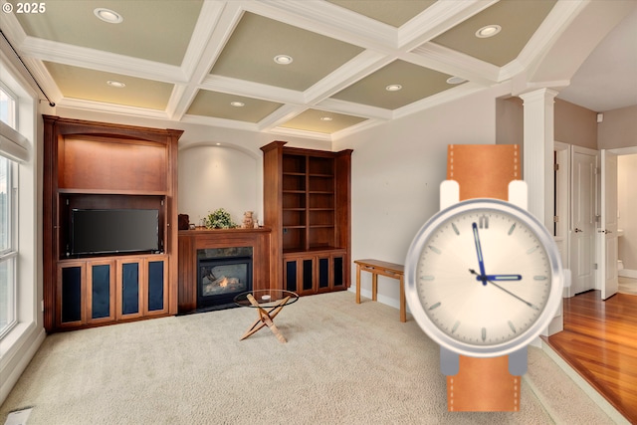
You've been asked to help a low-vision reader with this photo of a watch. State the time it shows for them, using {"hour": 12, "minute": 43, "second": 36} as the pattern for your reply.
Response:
{"hour": 2, "minute": 58, "second": 20}
